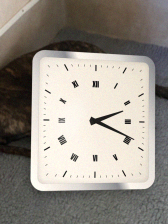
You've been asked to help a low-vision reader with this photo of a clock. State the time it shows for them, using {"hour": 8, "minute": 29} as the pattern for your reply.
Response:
{"hour": 2, "minute": 19}
